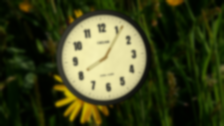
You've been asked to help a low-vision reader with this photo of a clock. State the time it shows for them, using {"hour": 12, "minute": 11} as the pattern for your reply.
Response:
{"hour": 8, "minute": 6}
